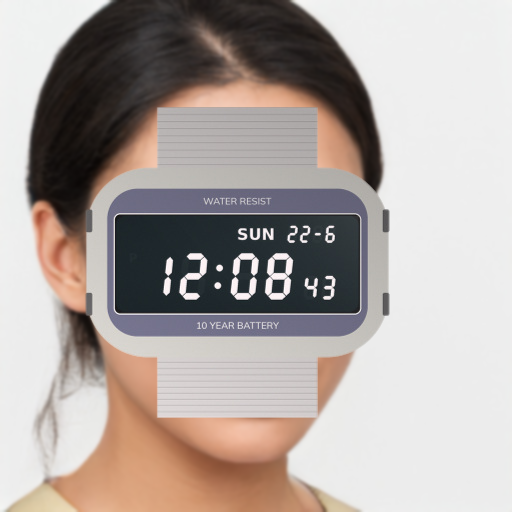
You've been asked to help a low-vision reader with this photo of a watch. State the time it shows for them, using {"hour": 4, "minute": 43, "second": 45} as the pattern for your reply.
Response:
{"hour": 12, "minute": 8, "second": 43}
